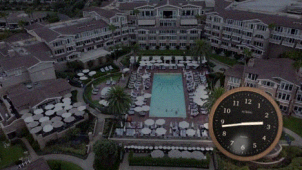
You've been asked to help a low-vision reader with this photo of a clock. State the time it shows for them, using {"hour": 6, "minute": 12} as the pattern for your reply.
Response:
{"hour": 2, "minute": 43}
